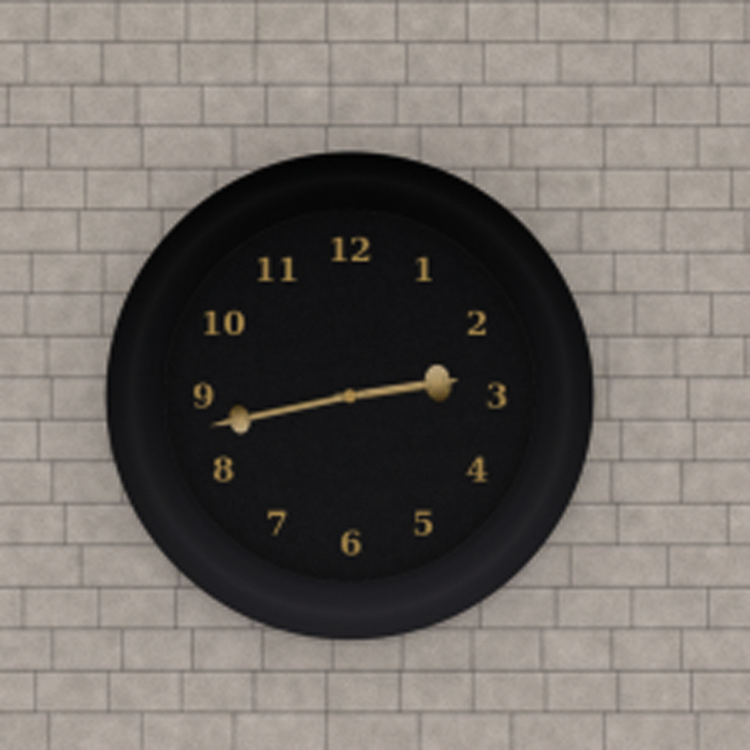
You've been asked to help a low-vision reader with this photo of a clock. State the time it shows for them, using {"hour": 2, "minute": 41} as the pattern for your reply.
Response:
{"hour": 2, "minute": 43}
